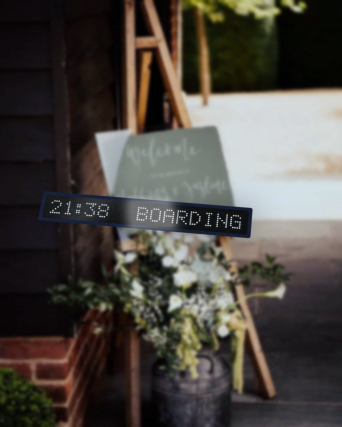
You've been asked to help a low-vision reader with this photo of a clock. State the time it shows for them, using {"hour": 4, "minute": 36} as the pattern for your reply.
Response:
{"hour": 21, "minute": 38}
